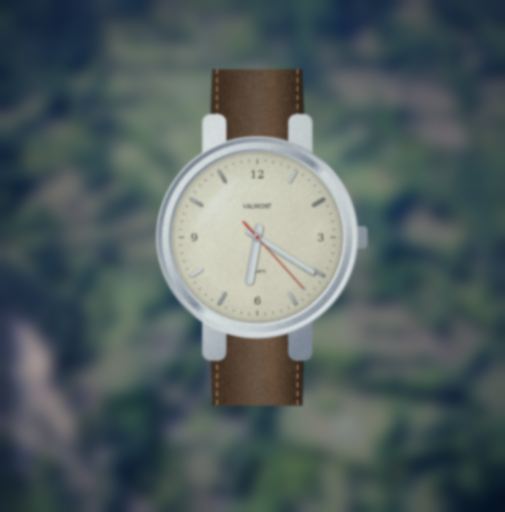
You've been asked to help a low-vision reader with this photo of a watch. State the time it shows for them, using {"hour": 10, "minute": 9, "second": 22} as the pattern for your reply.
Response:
{"hour": 6, "minute": 20, "second": 23}
